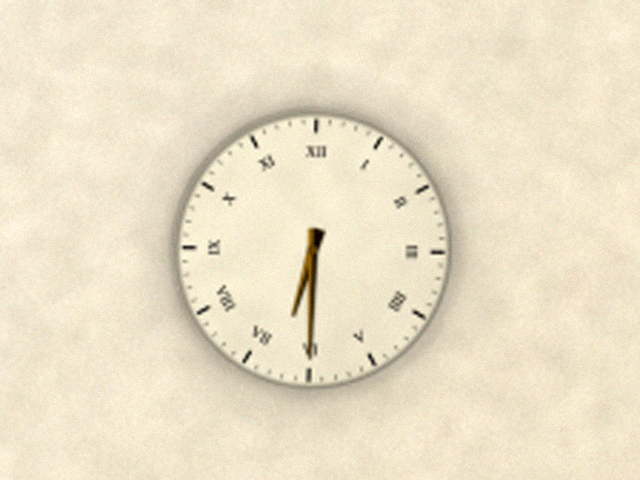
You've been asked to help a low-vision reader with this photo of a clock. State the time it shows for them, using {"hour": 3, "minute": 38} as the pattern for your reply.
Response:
{"hour": 6, "minute": 30}
